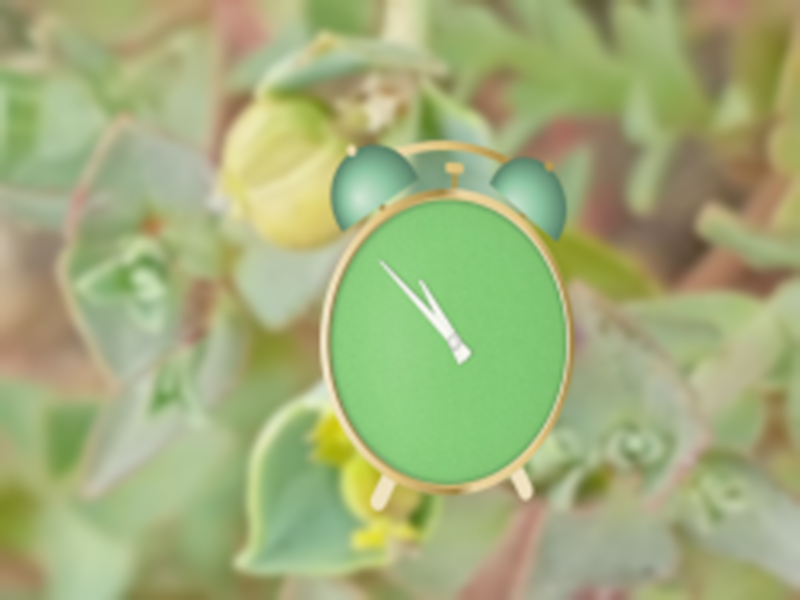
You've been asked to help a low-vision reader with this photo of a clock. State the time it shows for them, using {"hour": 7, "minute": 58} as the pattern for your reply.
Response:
{"hour": 10, "minute": 52}
